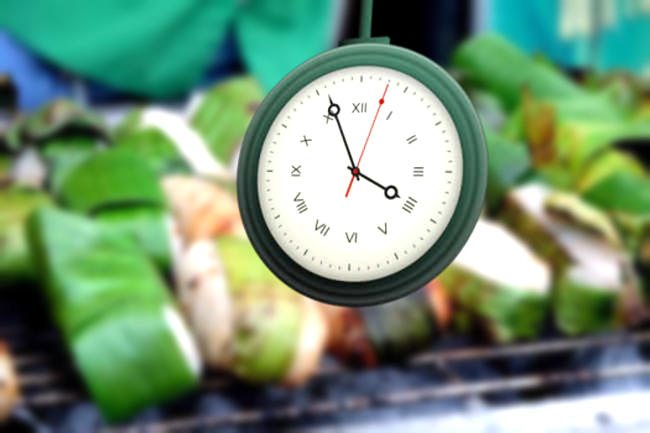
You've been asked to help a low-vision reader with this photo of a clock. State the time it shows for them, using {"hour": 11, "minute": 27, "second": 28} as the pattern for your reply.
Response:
{"hour": 3, "minute": 56, "second": 3}
